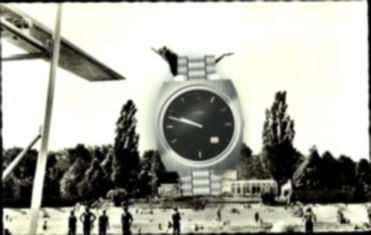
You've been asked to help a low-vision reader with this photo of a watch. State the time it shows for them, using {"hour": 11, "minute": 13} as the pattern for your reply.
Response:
{"hour": 9, "minute": 48}
